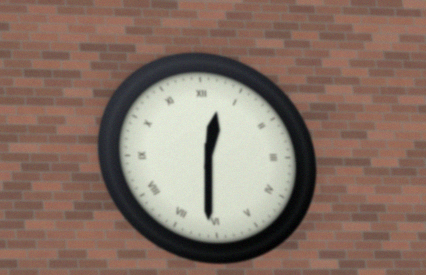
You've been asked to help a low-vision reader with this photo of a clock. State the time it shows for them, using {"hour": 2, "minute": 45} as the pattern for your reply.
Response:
{"hour": 12, "minute": 31}
